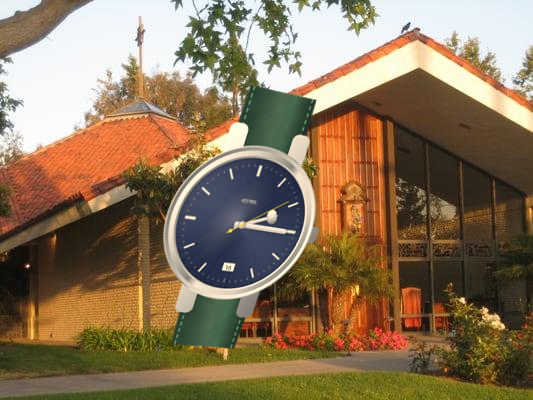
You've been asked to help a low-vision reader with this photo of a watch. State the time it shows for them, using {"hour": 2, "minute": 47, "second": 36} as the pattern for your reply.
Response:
{"hour": 2, "minute": 15, "second": 9}
